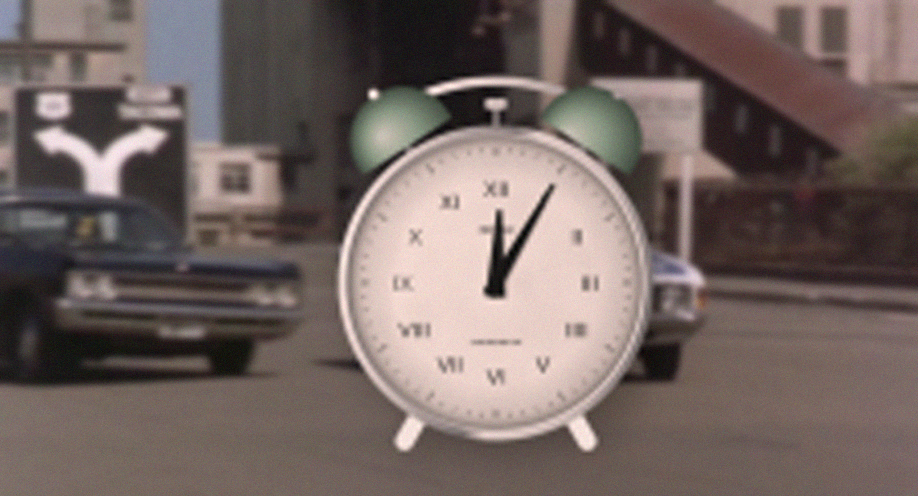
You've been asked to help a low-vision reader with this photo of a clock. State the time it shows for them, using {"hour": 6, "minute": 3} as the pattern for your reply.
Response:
{"hour": 12, "minute": 5}
